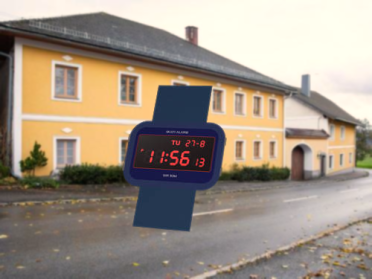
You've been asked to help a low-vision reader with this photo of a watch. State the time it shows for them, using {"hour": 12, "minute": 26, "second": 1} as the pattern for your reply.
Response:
{"hour": 11, "minute": 56, "second": 13}
